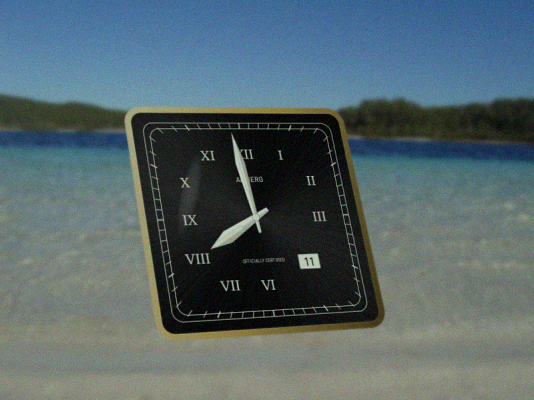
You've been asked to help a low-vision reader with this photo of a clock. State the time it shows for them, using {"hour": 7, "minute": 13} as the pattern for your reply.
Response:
{"hour": 7, "minute": 59}
